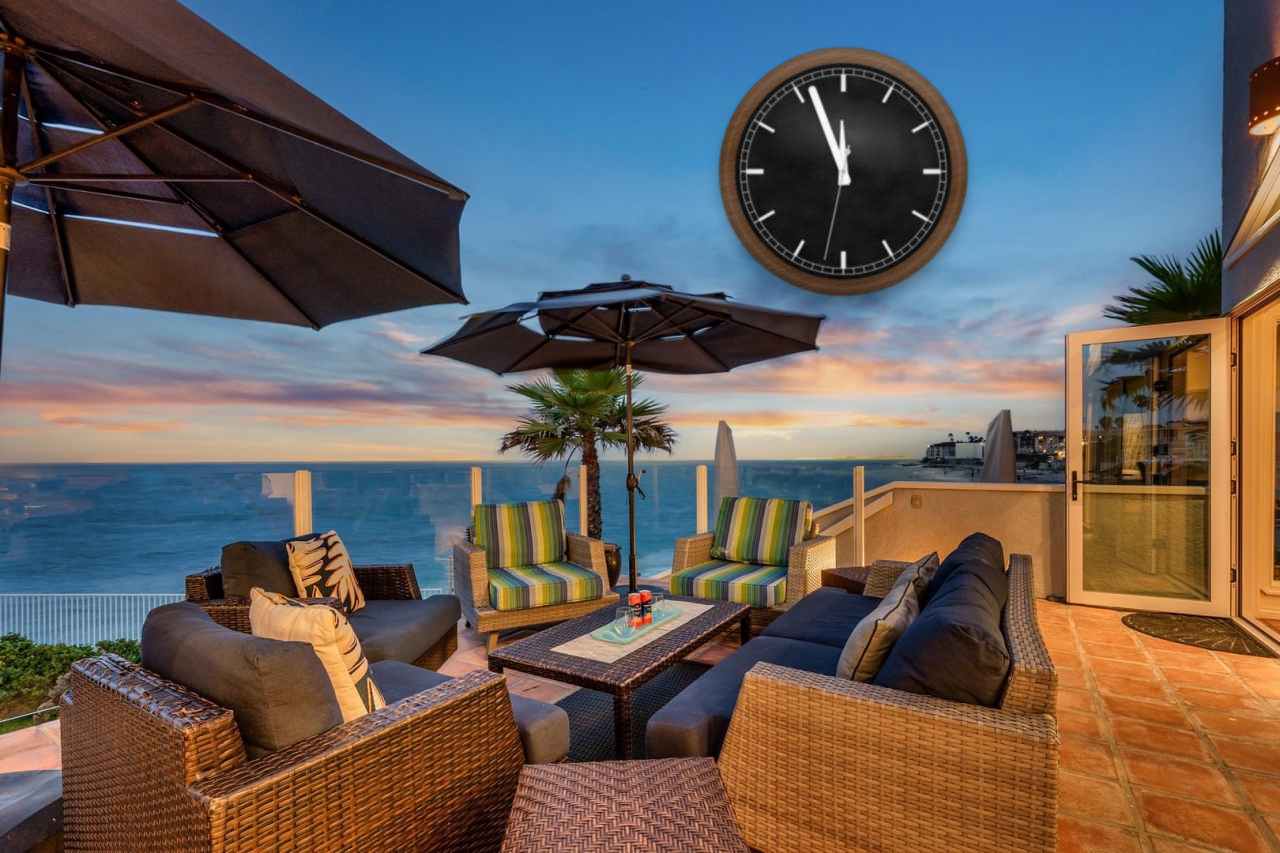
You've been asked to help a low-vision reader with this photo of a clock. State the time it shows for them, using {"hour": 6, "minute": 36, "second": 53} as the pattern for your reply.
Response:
{"hour": 11, "minute": 56, "second": 32}
